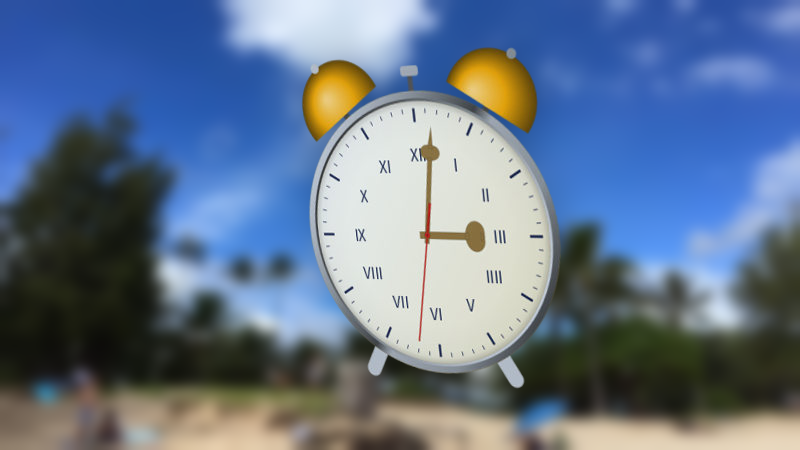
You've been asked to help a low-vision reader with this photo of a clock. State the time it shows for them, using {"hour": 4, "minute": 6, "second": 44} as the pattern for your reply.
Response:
{"hour": 3, "minute": 1, "second": 32}
